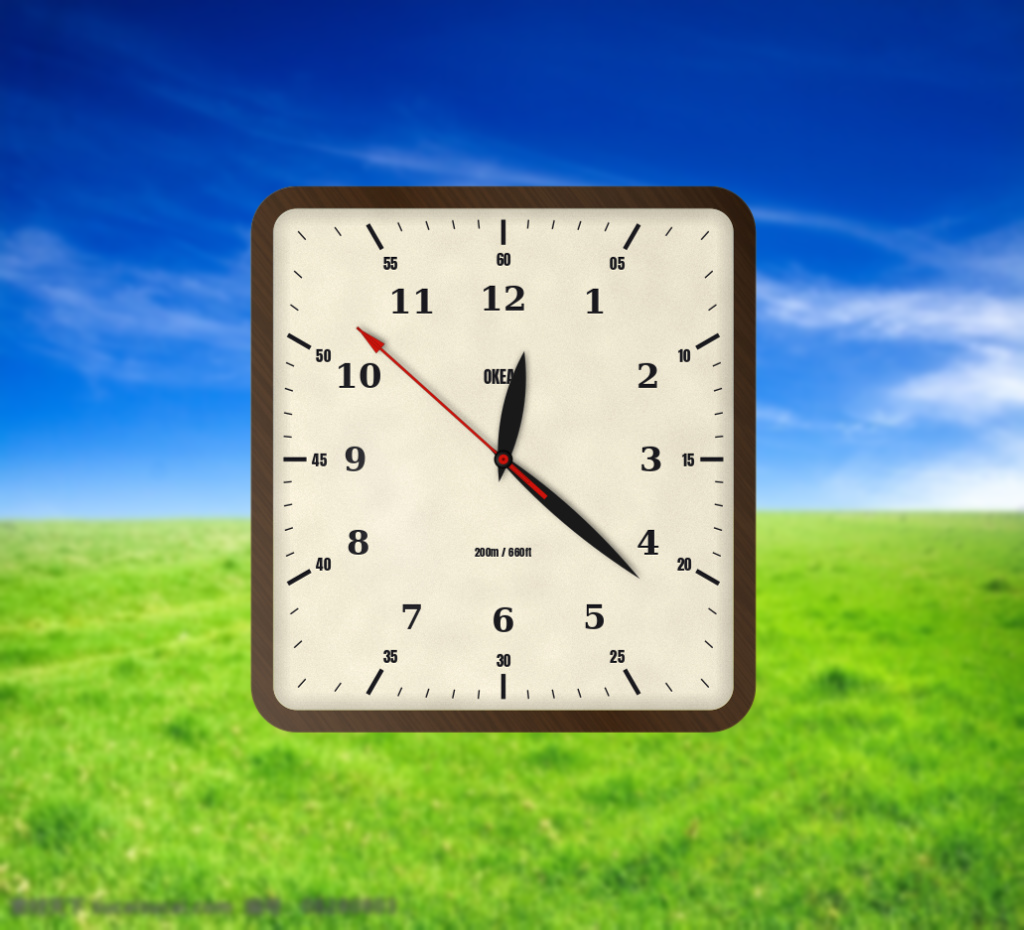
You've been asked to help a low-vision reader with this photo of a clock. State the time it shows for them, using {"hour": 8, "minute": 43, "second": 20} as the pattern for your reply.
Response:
{"hour": 12, "minute": 21, "second": 52}
